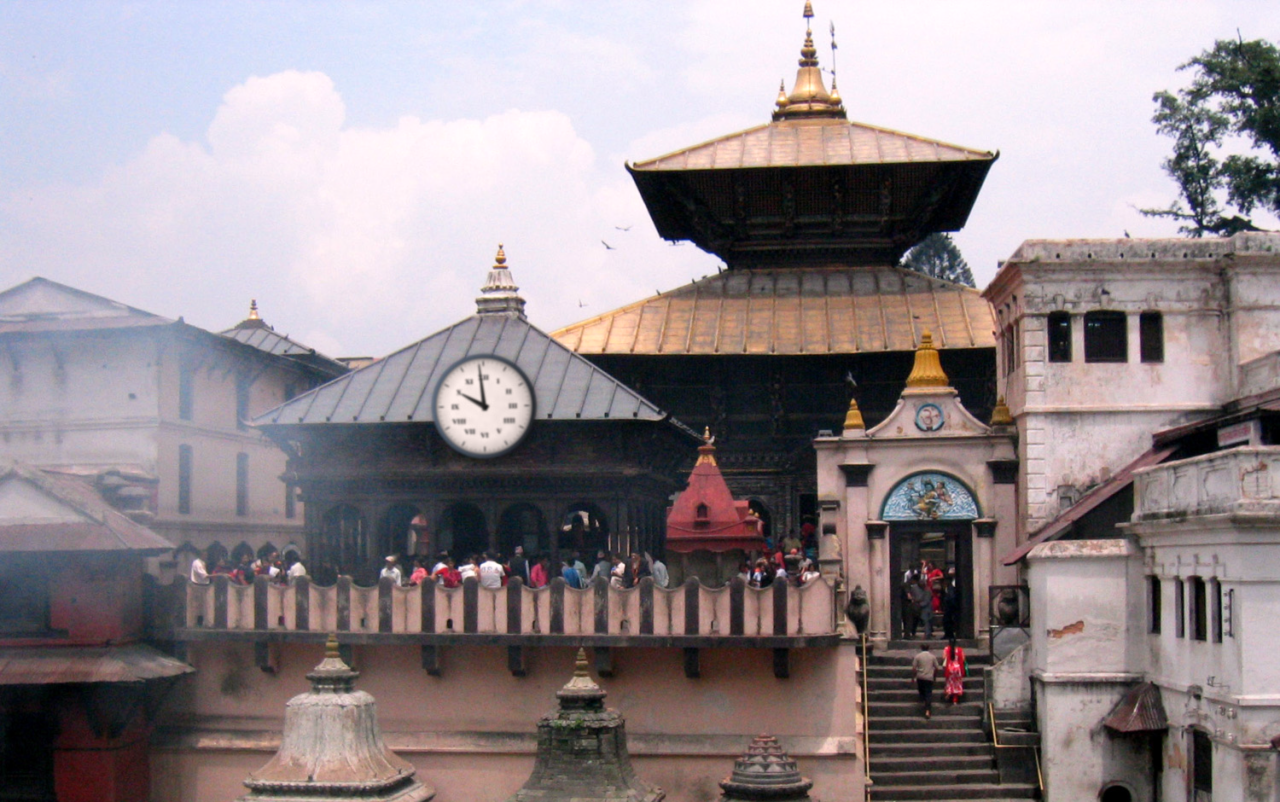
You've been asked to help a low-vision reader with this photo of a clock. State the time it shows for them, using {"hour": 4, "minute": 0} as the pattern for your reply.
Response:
{"hour": 9, "minute": 59}
